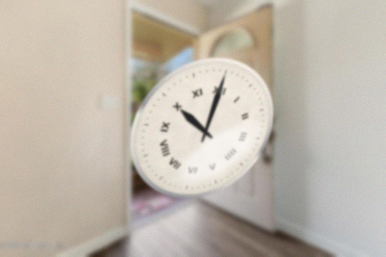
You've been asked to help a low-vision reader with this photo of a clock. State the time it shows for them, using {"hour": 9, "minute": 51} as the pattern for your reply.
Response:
{"hour": 10, "minute": 0}
